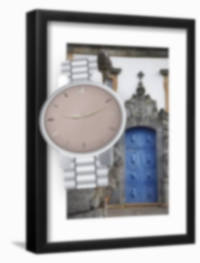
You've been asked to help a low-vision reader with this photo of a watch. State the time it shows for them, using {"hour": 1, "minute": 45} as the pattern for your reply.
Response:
{"hour": 9, "minute": 12}
